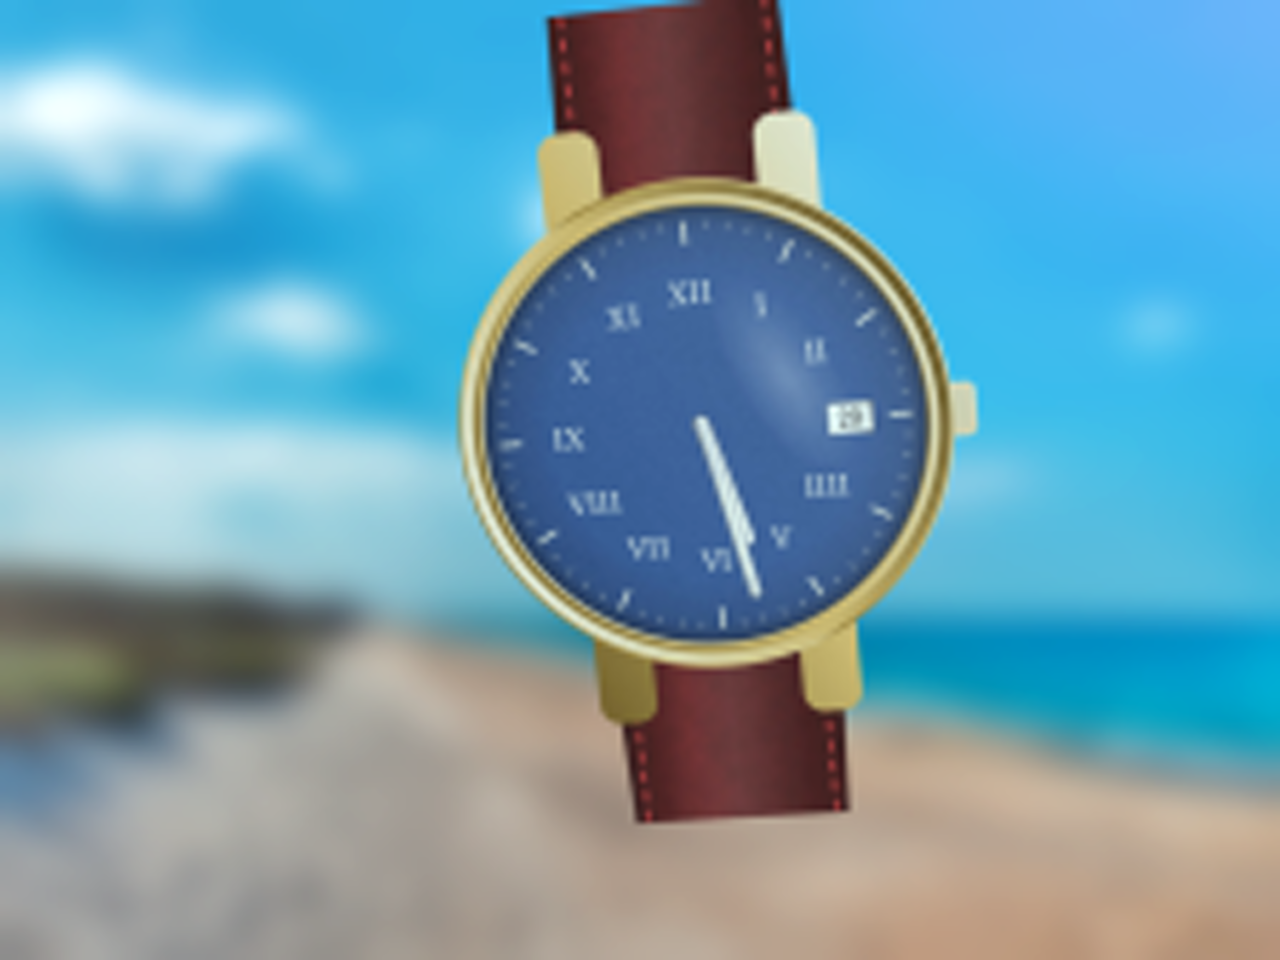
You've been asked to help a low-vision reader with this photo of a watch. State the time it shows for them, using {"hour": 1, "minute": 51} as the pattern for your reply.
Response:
{"hour": 5, "minute": 28}
